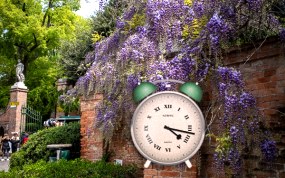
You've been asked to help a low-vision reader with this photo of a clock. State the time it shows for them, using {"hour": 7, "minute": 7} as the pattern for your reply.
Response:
{"hour": 4, "minute": 17}
